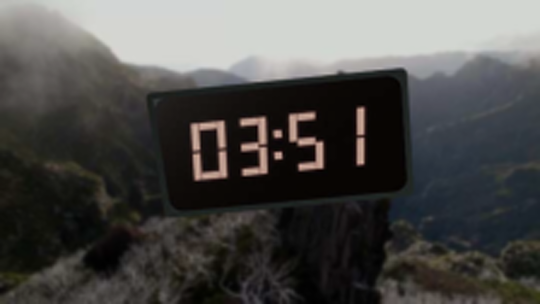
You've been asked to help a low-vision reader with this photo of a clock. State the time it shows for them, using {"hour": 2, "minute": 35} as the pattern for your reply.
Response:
{"hour": 3, "minute": 51}
